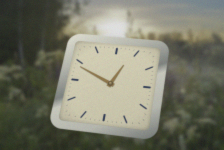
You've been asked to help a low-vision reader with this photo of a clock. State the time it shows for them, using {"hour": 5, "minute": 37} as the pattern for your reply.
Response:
{"hour": 12, "minute": 49}
